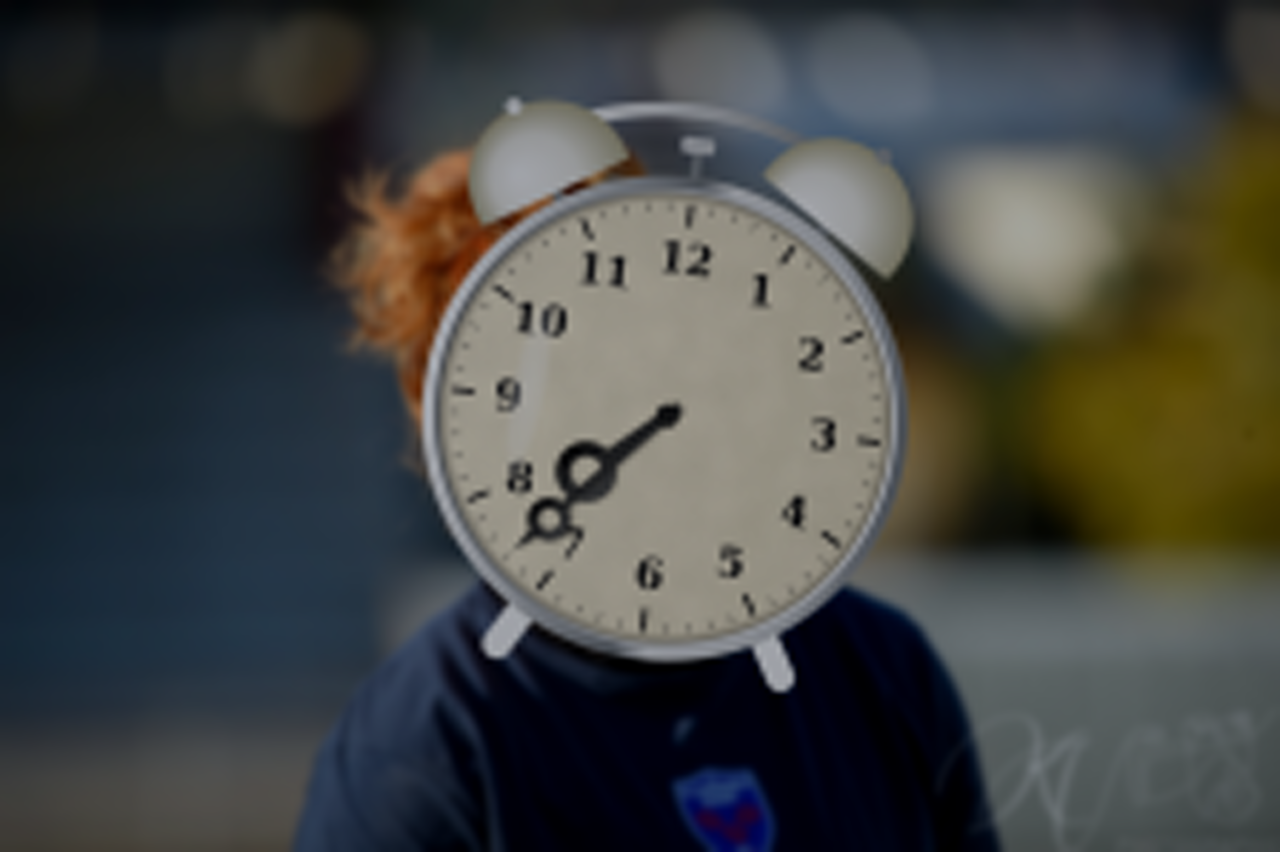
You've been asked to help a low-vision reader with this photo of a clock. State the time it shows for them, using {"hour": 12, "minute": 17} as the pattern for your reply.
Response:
{"hour": 7, "minute": 37}
